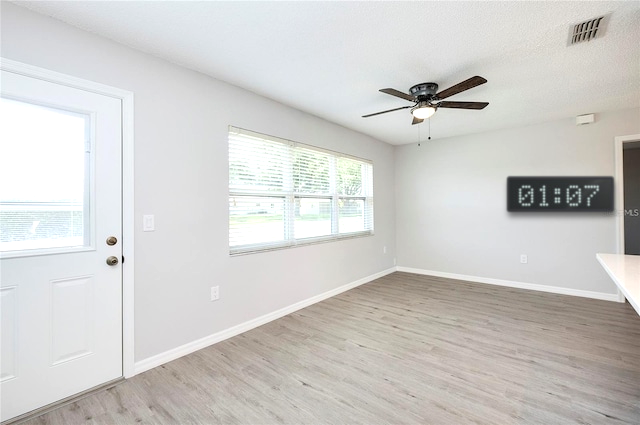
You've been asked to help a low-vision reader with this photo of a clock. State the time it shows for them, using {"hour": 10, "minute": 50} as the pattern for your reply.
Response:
{"hour": 1, "minute": 7}
